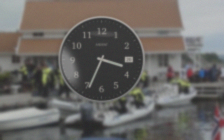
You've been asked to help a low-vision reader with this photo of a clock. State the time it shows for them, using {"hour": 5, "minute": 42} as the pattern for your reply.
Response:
{"hour": 3, "minute": 34}
